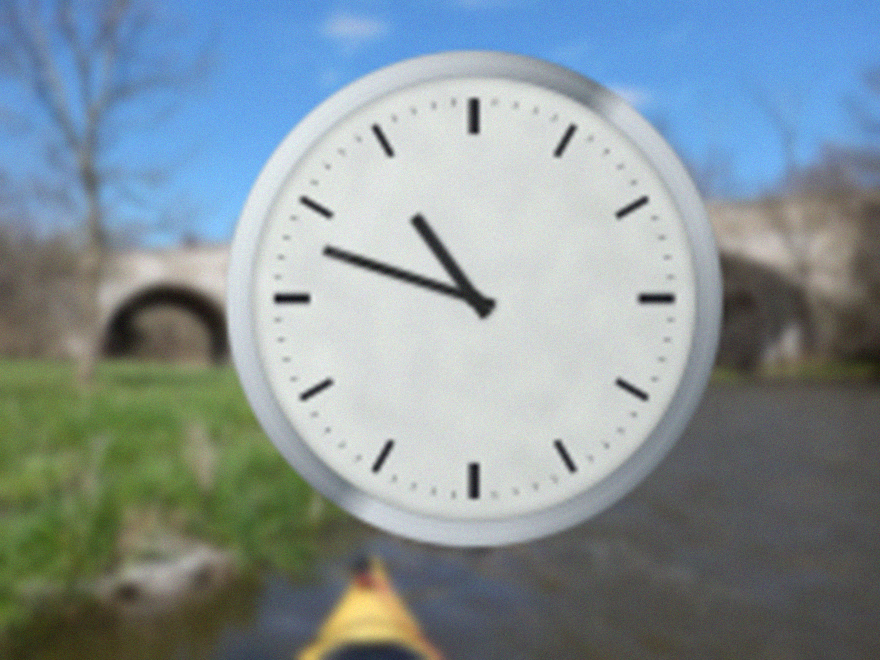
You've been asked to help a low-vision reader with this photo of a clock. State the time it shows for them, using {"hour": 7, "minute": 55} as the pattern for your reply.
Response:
{"hour": 10, "minute": 48}
